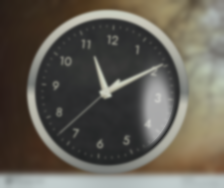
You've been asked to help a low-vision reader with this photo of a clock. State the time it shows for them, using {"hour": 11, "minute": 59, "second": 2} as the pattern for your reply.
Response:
{"hour": 11, "minute": 9, "second": 37}
